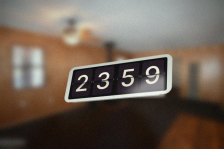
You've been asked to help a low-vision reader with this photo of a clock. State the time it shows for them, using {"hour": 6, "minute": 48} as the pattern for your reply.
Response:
{"hour": 23, "minute": 59}
